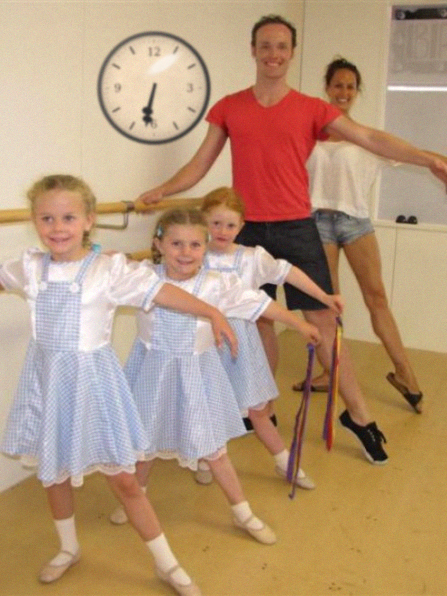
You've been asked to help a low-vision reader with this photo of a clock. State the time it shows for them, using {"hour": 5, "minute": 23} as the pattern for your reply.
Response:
{"hour": 6, "minute": 32}
